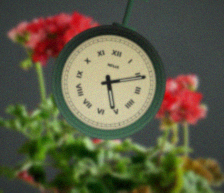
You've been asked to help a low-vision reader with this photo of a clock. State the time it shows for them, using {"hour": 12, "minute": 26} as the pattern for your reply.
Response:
{"hour": 5, "minute": 11}
